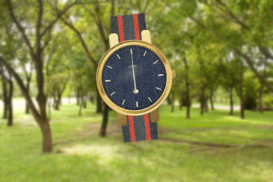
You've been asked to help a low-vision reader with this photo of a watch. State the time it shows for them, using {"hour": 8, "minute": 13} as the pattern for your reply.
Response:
{"hour": 6, "minute": 0}
